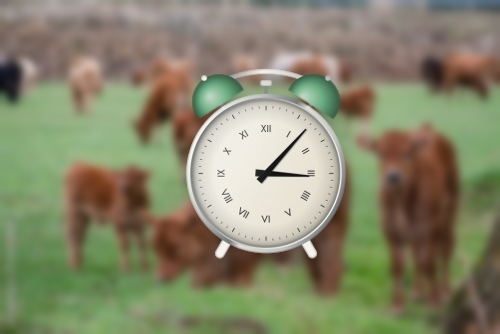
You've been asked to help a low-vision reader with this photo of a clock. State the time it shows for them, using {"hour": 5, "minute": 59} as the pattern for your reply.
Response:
{"hour": 3, "minute": 7}
